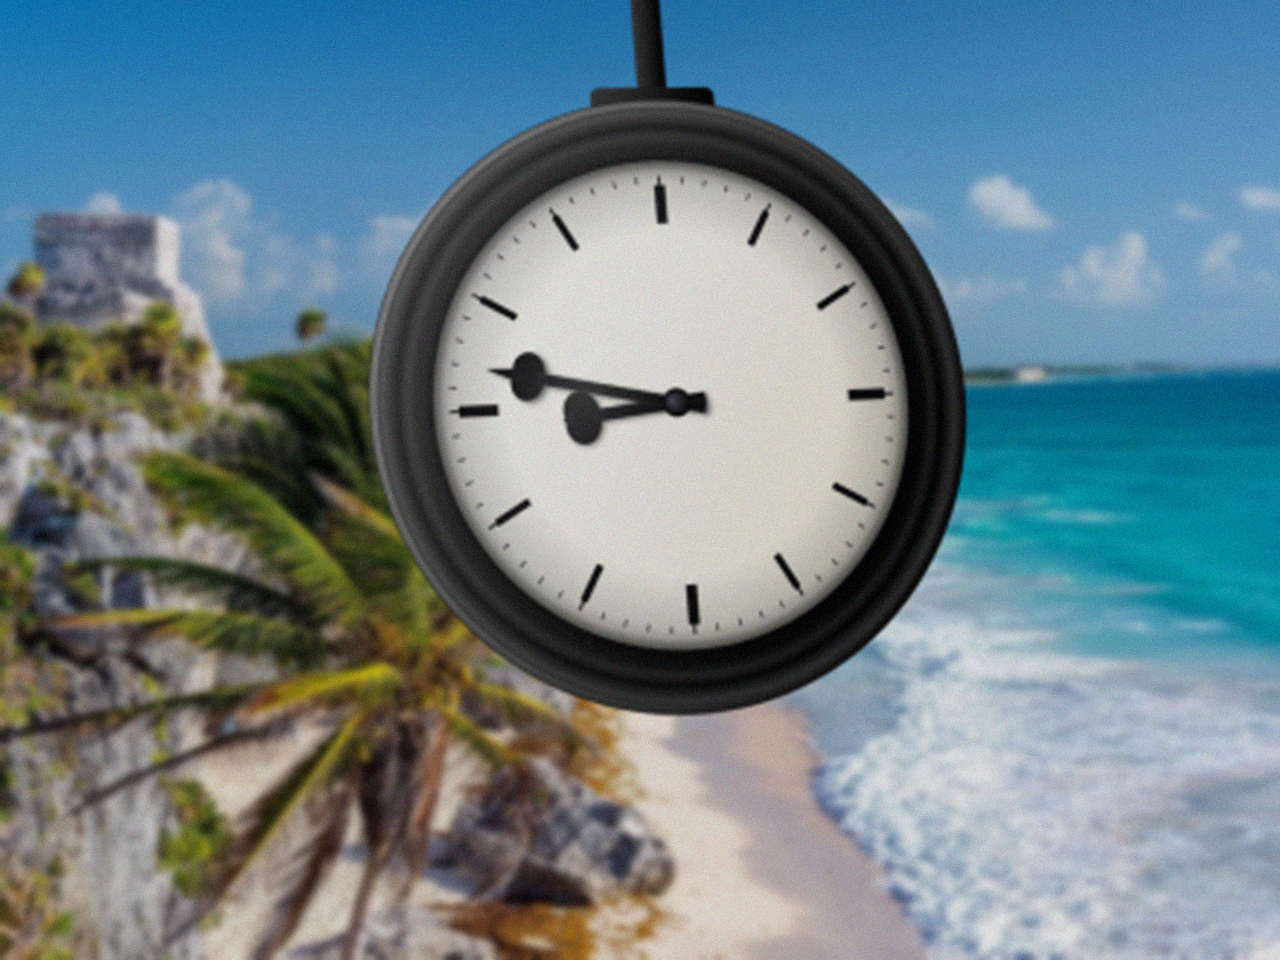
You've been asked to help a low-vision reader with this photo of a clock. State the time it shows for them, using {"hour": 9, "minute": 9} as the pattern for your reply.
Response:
{"hour": 8, "minute": 47}
